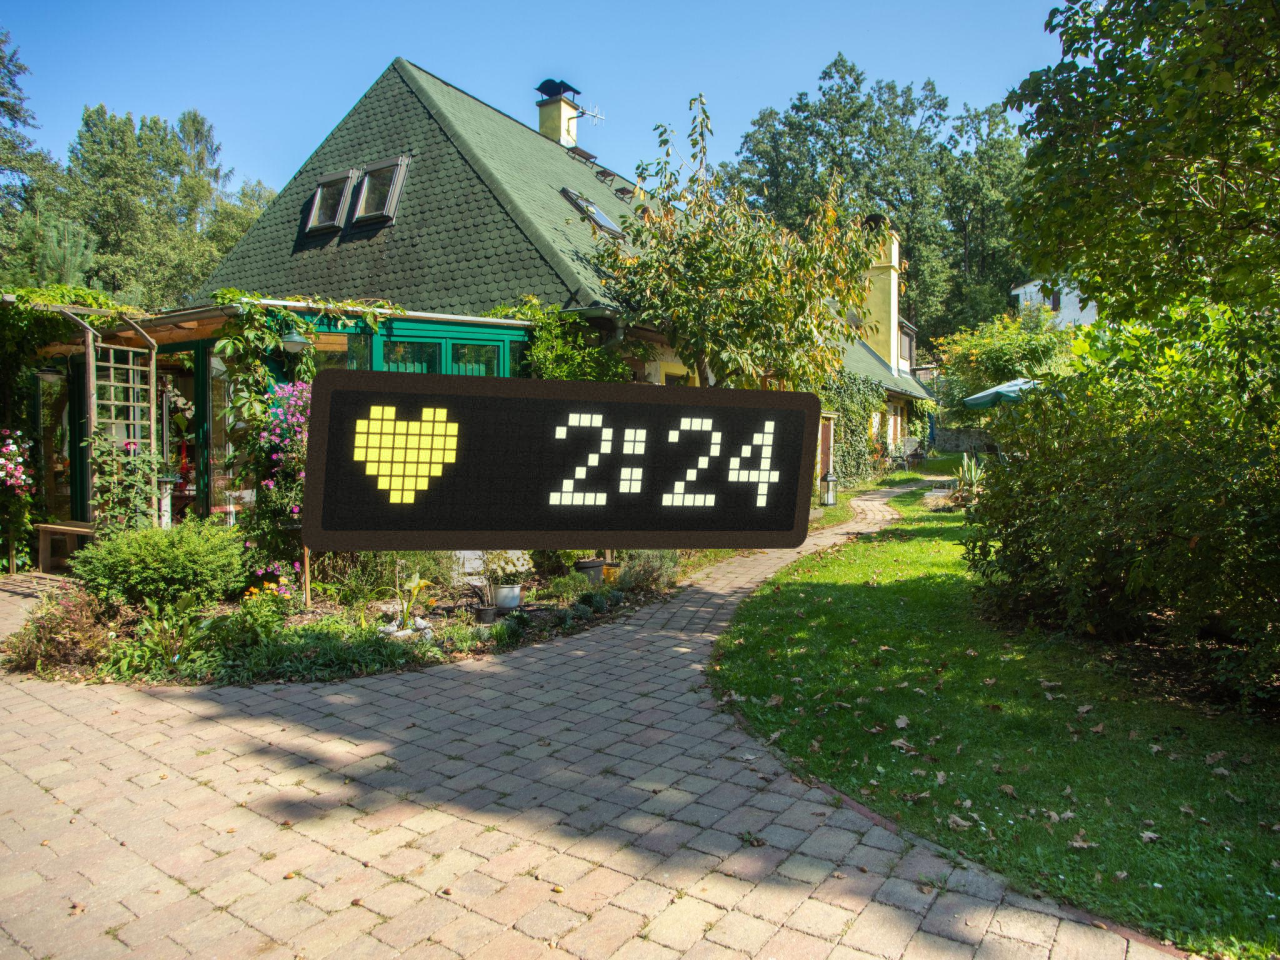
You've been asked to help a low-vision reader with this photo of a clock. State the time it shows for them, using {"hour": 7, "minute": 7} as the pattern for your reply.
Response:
{"hour": 2, "minute": 24}
